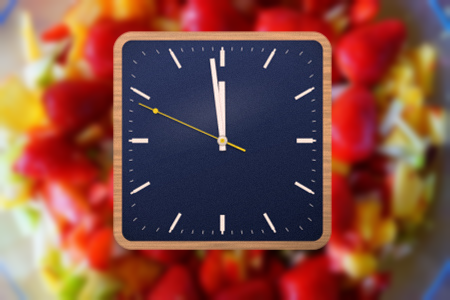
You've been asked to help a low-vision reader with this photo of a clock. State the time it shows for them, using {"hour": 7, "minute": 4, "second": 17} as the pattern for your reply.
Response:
{"hour": 11, "minute": 58, "second": 49}
